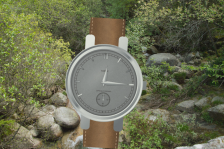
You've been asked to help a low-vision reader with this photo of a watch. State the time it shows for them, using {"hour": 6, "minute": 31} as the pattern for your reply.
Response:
{"hour": 12, "minute": 15}
